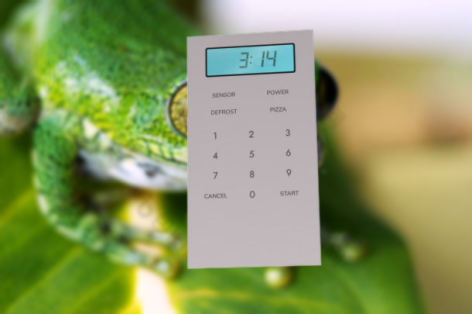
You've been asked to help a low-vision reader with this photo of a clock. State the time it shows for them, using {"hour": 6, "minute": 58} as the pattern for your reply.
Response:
{"hour": 3, "minute": 14}
